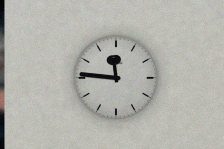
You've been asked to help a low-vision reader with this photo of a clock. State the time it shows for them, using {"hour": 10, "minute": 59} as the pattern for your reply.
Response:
{"hour": 11, "minute": 46}
